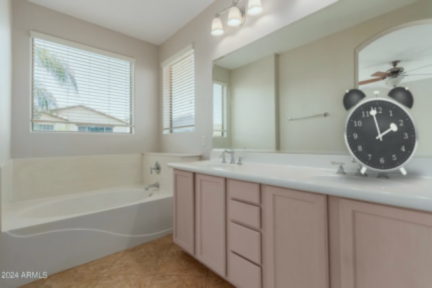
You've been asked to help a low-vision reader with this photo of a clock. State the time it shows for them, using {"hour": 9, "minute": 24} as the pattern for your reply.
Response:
{"hour": 1, "minute": 58}
